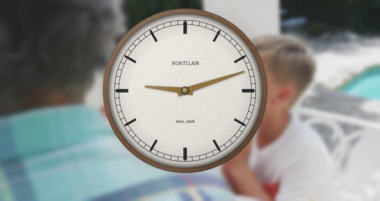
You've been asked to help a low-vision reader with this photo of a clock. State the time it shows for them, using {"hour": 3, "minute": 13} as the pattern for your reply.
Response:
{"hour": 9, "minute": 12}
